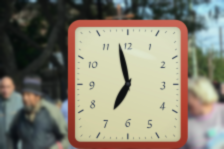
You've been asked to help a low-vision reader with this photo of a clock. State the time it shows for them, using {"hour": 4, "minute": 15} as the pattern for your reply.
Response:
{"hour": 6, "minute": 58}
